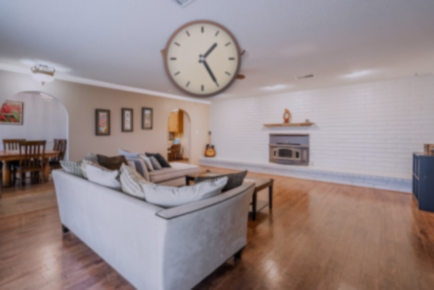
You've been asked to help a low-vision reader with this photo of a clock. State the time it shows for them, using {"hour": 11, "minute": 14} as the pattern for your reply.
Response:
{"hour": 1, "minute": 25}
